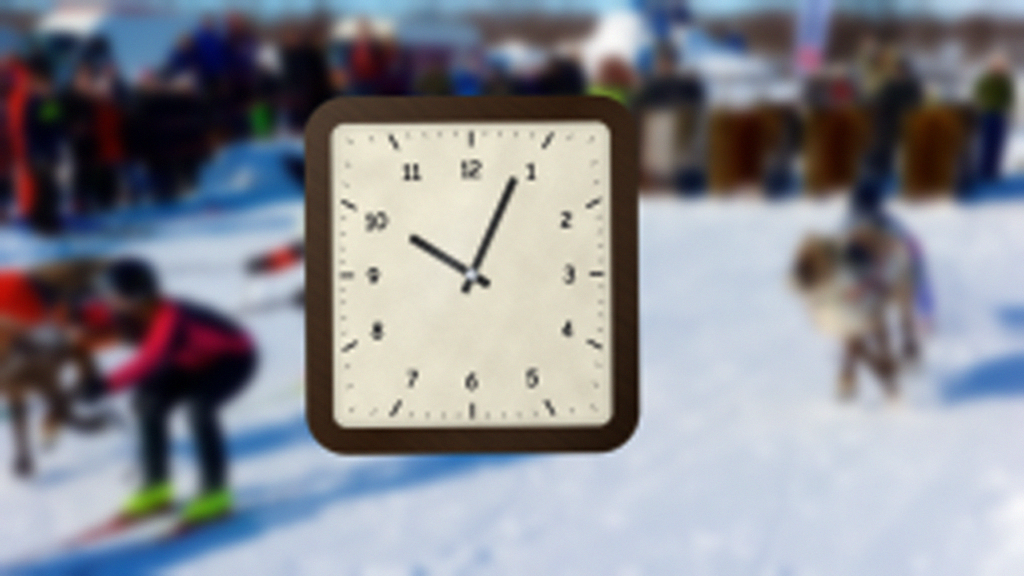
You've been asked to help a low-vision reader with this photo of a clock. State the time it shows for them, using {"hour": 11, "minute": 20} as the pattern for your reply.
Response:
{"hour": 10, "minute": 4}
